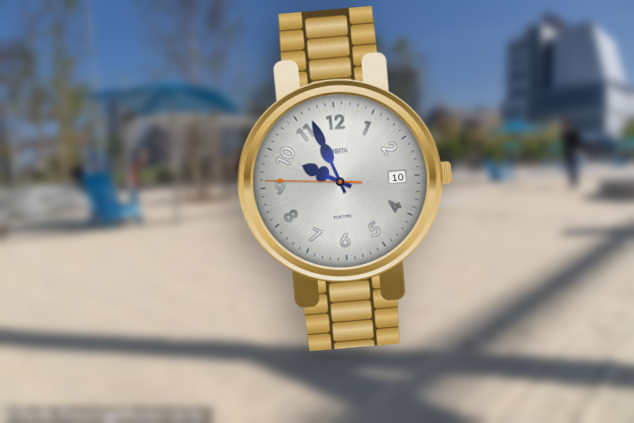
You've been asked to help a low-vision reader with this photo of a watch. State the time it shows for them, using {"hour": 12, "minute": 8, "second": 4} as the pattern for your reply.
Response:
{"hour": 9, "minute": 56, "second": 46}
